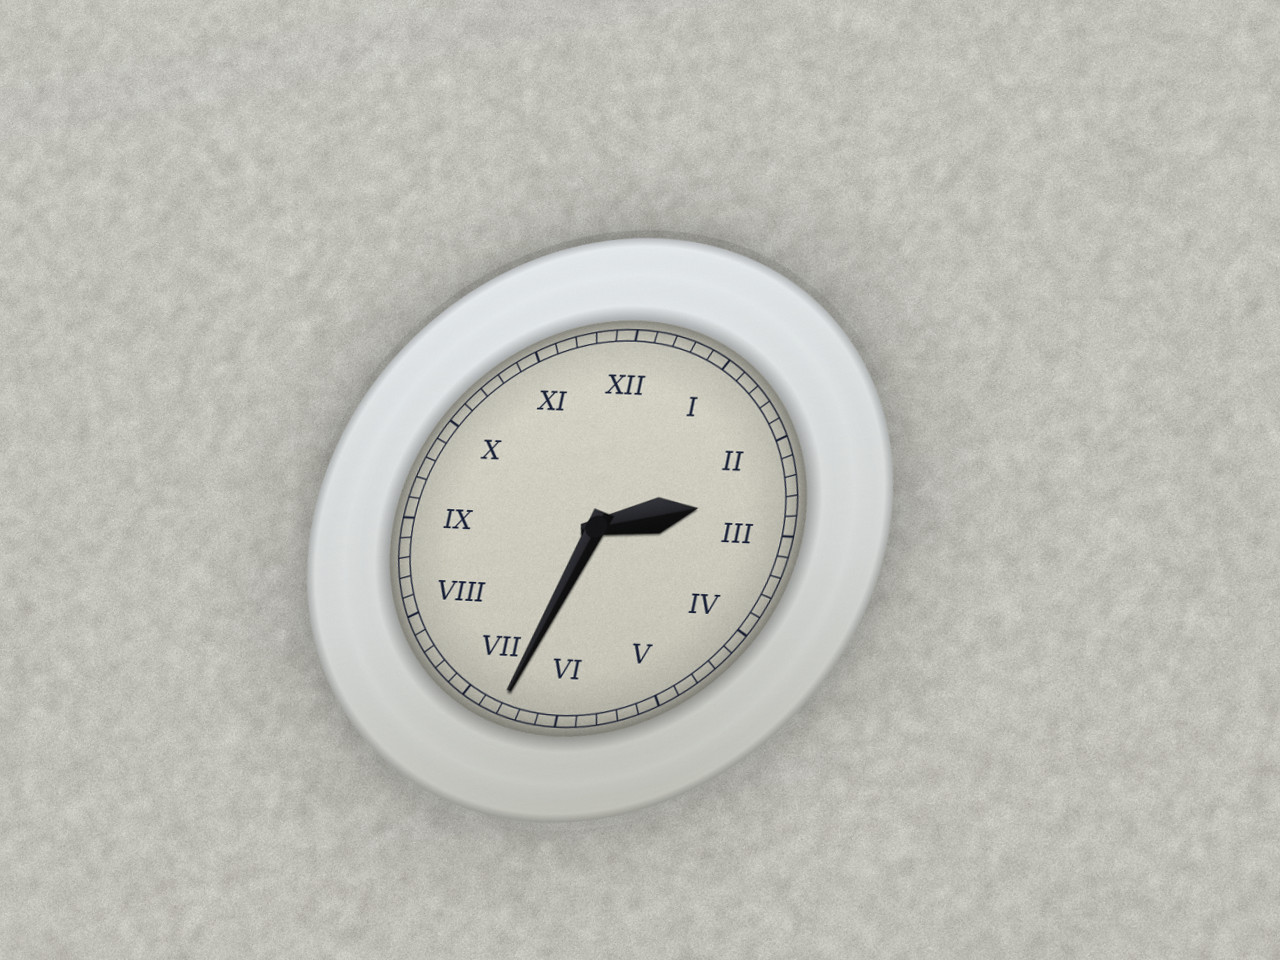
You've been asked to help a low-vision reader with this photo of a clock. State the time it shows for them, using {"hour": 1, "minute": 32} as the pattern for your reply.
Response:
{"hour": 2, "minute": 33}
